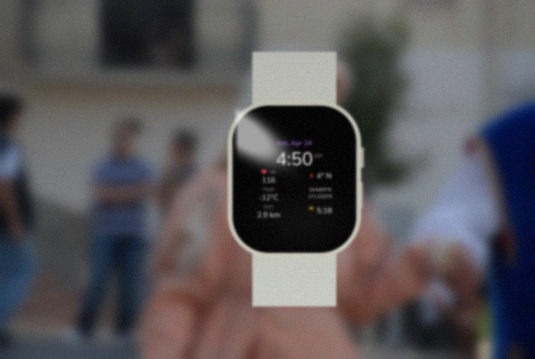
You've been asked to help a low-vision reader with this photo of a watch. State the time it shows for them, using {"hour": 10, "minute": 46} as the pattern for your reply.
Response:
{"hour": 4, "minute": 50}
